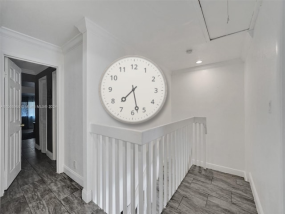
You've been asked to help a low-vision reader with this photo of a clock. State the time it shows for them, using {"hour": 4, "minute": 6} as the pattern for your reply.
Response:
{"hour": 7, "minute": 28}
